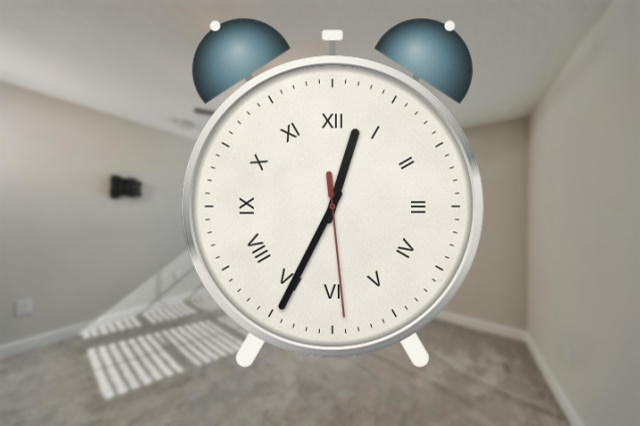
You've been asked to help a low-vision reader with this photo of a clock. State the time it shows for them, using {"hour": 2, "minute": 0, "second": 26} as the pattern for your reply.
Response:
{"hour": 12, "minute": 34, "second": 29}
